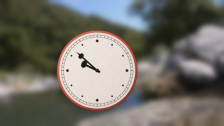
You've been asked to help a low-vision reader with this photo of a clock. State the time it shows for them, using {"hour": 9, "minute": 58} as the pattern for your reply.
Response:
{"hour": 9, "minute": 52}
